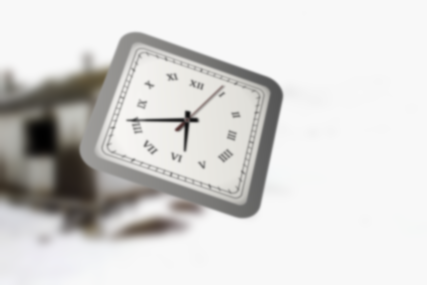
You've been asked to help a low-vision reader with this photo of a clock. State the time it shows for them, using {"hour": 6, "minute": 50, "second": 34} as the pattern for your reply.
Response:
{"hour": 5, "minute": 41, "second": 4}
